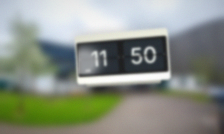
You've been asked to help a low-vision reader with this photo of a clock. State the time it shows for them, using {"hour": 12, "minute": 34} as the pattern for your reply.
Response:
{"hour": 11, "minute": 50}
